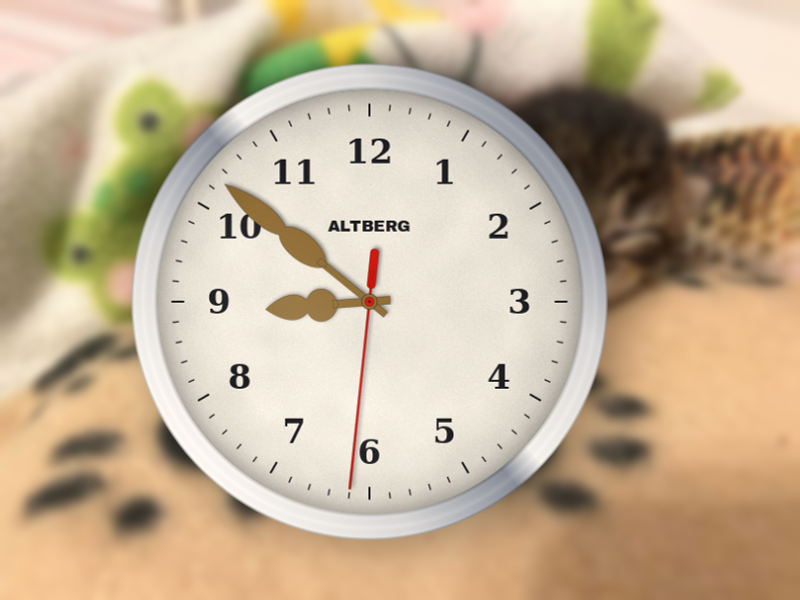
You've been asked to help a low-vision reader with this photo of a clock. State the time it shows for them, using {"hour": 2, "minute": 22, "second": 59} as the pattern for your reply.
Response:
{"hour": 8, "minute": 51, "second": 31}
